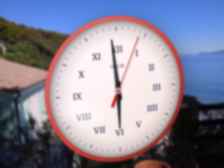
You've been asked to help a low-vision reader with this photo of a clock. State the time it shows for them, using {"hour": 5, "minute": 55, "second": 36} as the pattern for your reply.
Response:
{"hour": 5, "minute": 59, "second": 4}
